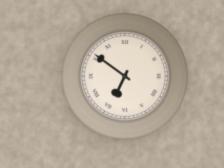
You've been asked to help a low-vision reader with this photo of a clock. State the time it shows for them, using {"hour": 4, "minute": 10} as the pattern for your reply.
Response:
{"hour": 6, "minute": 51}
